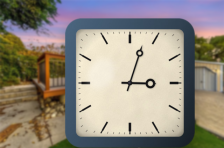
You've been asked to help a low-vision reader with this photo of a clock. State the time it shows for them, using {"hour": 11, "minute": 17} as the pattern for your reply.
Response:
{"hour": 3, "minute": 3}
